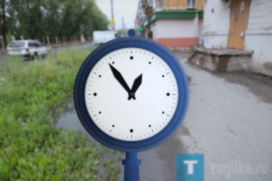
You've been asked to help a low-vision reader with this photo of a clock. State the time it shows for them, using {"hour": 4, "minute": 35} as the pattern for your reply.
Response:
{"hour": 12, "minute": 54}
